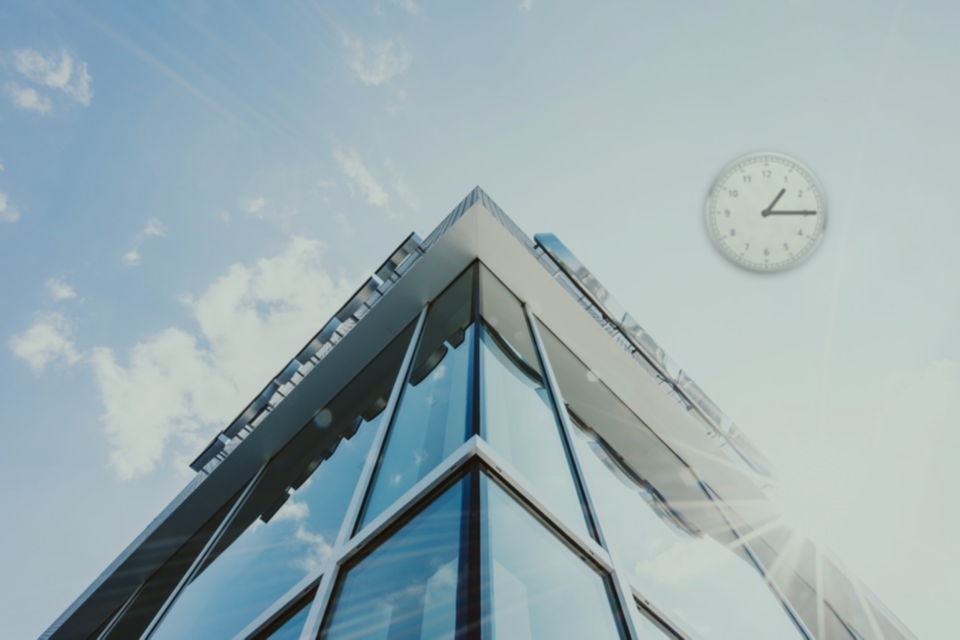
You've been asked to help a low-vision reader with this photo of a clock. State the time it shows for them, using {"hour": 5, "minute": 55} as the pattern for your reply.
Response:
{"hour": 1, "minute": 15}
